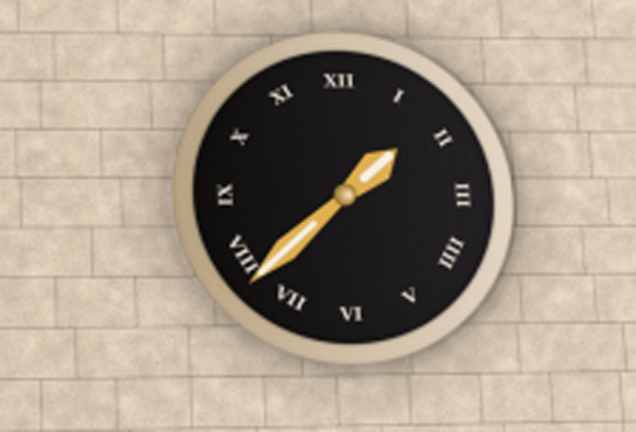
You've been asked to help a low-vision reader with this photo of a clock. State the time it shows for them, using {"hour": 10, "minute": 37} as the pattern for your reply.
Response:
{"hour": 1, "minute": 38}
